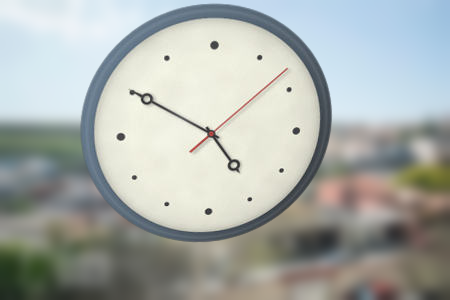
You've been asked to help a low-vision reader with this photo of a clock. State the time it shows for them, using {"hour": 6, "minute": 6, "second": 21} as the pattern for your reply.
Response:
{"hour": 4, "minute": 50, "second": 8}
